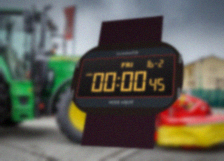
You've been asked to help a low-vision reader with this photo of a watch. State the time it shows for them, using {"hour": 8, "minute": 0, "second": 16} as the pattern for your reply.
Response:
{"hour": 0, "minute": 0, "second": 45}
